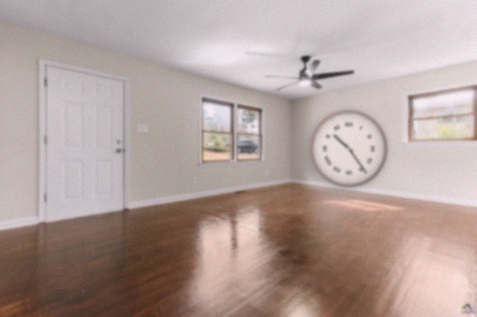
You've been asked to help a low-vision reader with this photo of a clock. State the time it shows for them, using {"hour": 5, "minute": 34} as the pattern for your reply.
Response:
{"hour": 10, "minute": 24}
